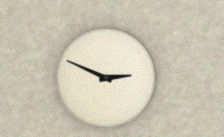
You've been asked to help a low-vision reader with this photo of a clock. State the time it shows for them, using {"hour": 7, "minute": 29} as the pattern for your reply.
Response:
{"hour": 2, "minute": 49}
